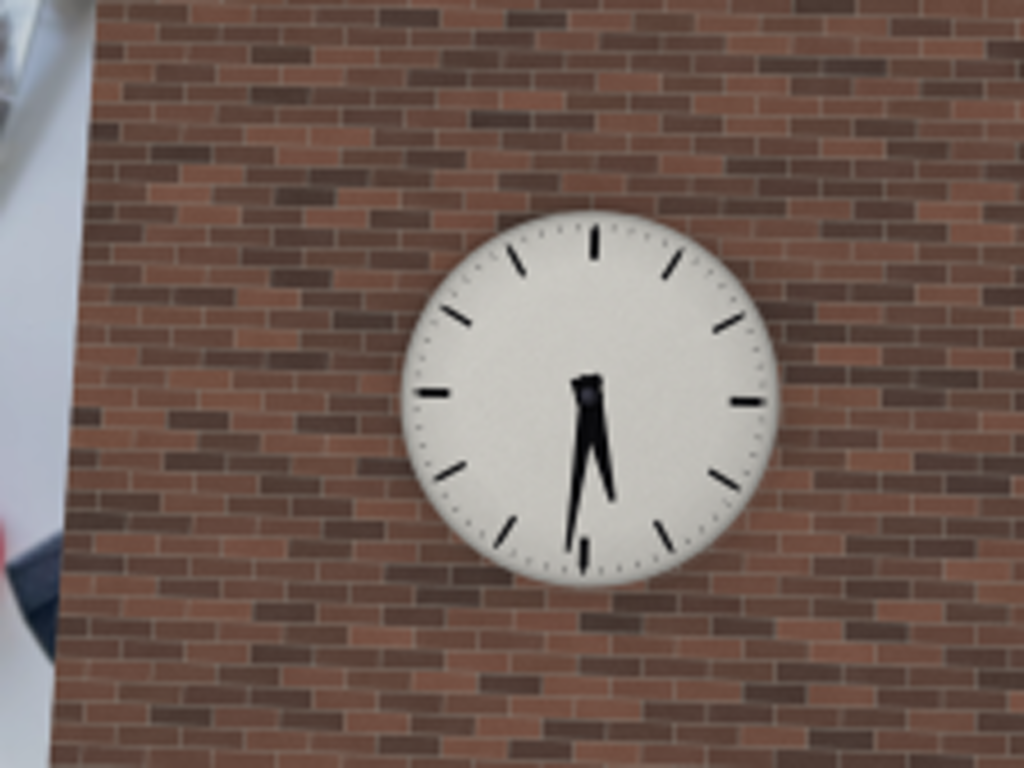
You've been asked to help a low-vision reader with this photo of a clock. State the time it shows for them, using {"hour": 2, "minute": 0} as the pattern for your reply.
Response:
{"hour": 5, "minute": 31}
